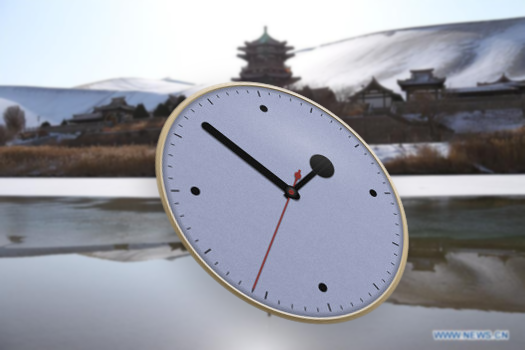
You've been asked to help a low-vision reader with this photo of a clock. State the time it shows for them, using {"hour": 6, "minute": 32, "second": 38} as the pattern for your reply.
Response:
{"hour": 1, "minute": 52, "second": 36}
